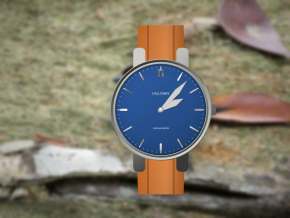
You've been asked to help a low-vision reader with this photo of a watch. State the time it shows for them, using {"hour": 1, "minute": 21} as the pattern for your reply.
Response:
{"hour": 2, "minute": 7}
